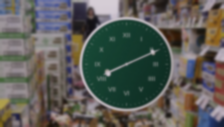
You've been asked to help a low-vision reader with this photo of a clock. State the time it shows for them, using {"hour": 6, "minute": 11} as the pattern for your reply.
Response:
{"hour": 8, "minute": 11}
